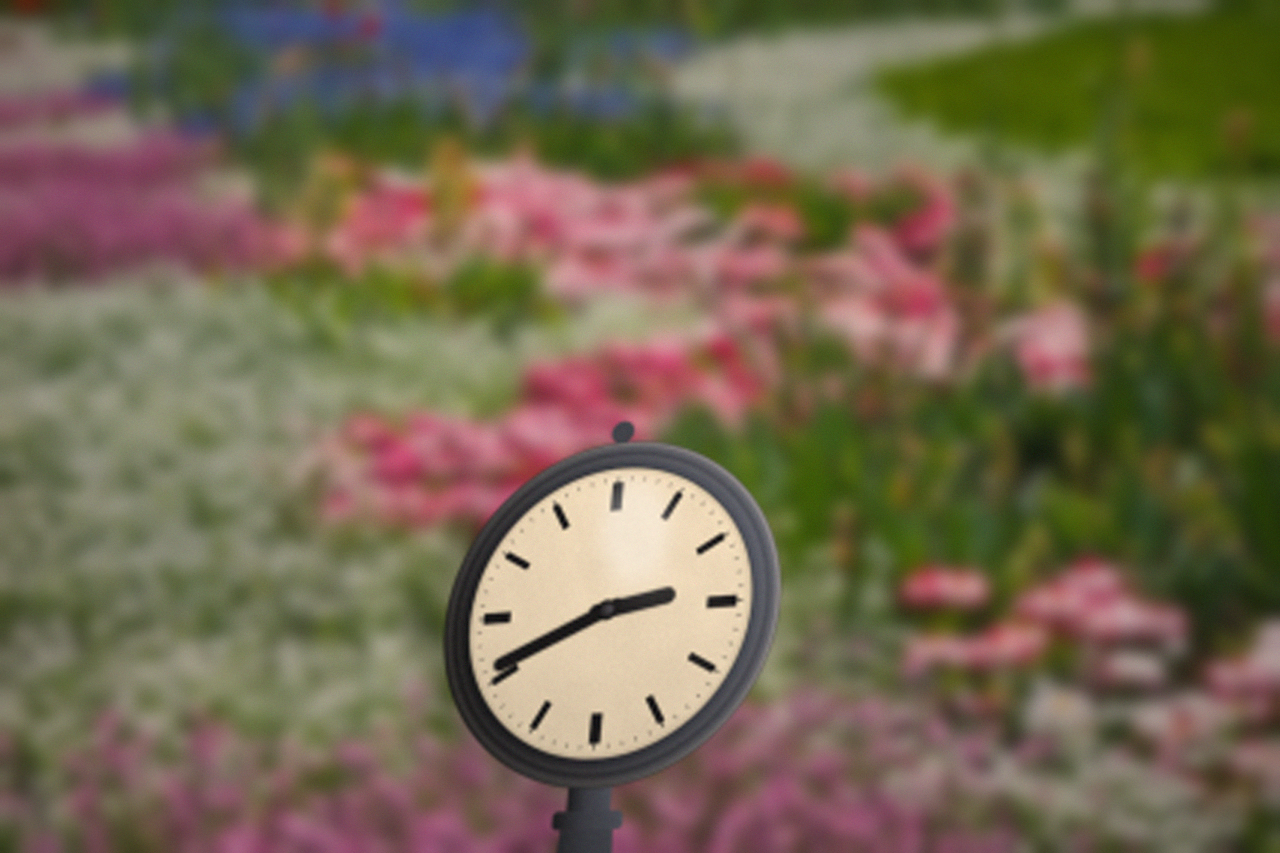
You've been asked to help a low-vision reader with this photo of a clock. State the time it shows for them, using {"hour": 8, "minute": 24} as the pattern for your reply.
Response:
{"hour": 2, "minute": 41}
